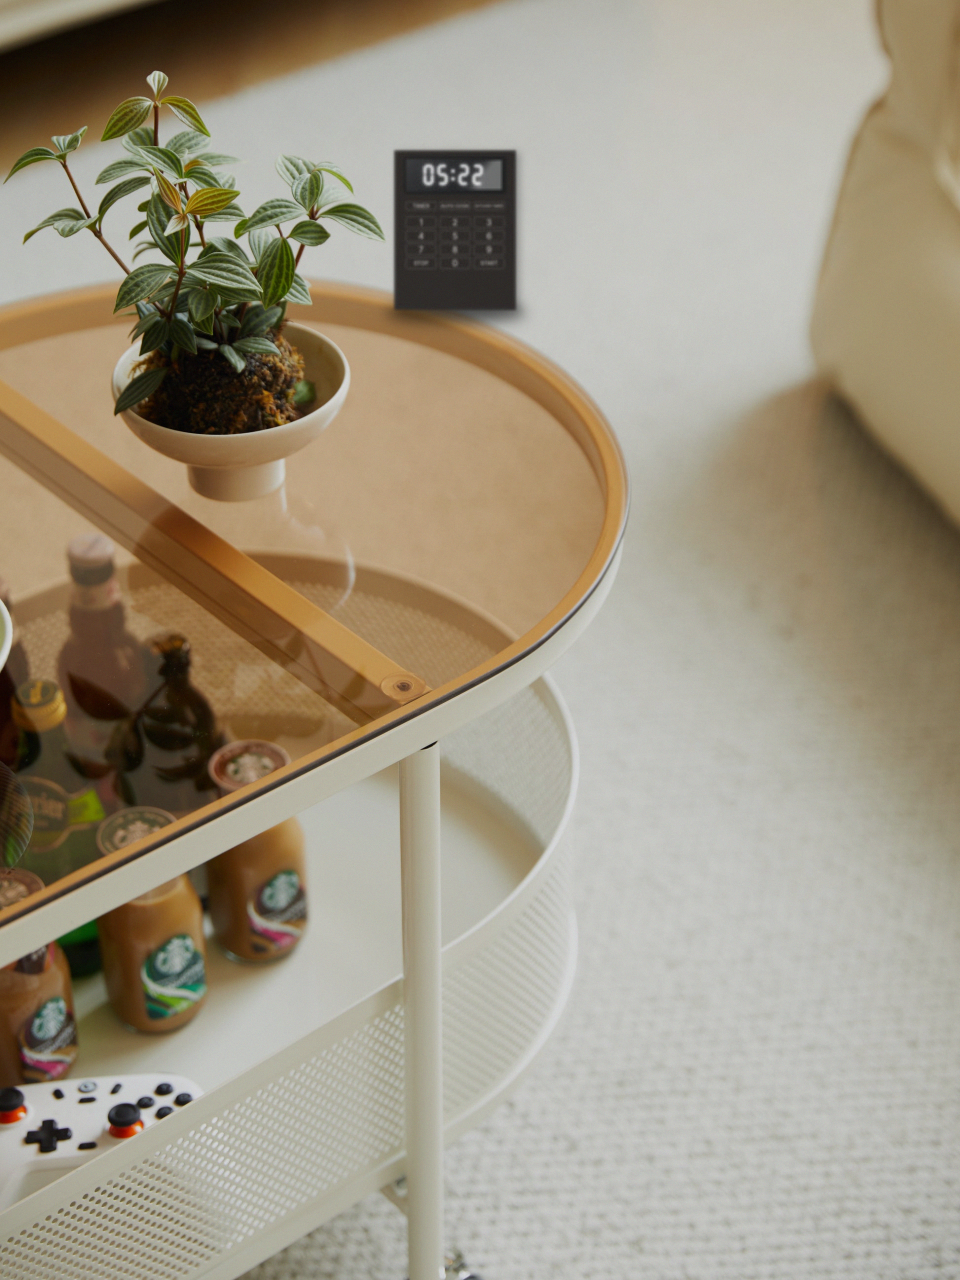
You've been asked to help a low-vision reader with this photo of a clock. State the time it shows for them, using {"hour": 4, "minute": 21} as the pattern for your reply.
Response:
{"hour": 5, "minute": 22}
